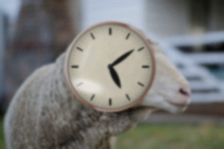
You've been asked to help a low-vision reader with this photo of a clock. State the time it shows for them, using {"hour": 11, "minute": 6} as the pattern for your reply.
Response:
{"hour": 5, "minute": 9}
